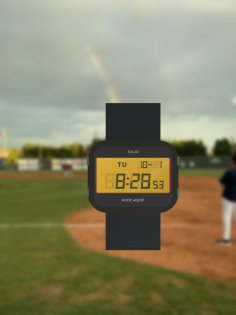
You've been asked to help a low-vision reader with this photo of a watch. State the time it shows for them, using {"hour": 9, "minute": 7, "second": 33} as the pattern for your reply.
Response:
{"hour": 8, "minute": 28, "second": 53}
